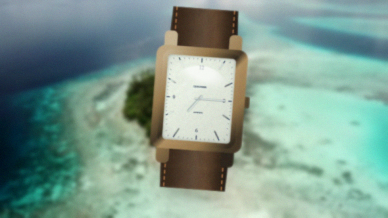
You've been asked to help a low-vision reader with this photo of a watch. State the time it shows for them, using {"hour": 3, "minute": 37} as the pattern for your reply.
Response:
{"hour": 7, "minute": 15}
